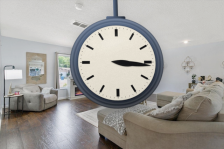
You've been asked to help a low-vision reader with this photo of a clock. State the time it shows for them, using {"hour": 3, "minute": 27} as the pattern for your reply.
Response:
{"hour": 3, "minute": 16}
